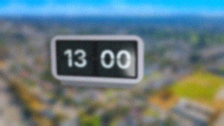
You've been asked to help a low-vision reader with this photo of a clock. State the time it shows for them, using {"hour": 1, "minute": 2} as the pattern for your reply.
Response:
{"hour": 13, "minute": 0}
